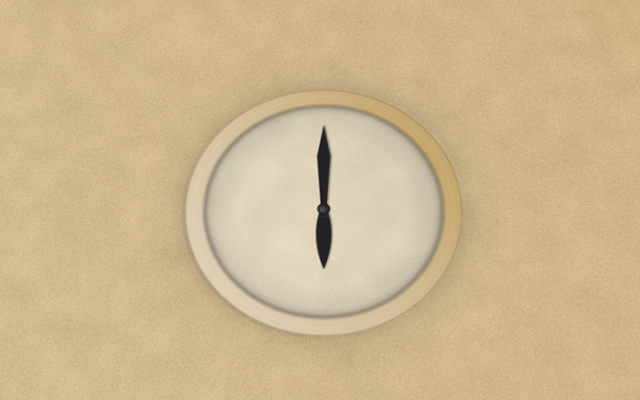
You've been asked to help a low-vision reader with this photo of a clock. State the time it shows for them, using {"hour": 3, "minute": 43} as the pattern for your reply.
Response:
{"hour": 6, "minute": 0}
